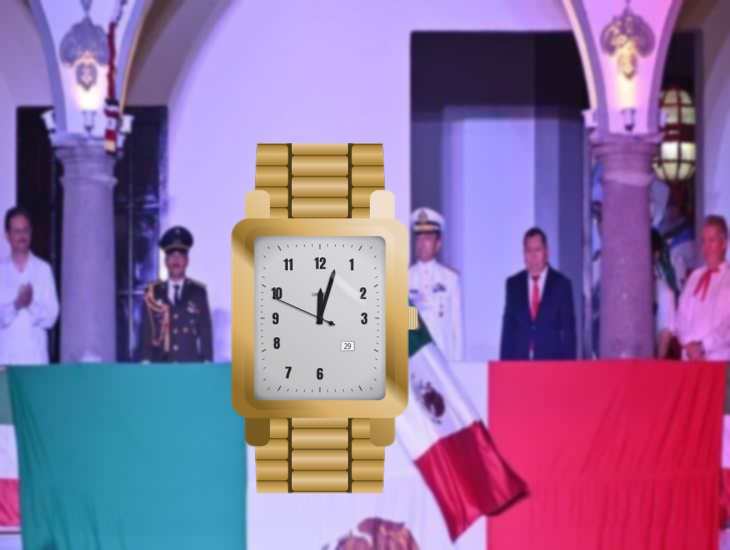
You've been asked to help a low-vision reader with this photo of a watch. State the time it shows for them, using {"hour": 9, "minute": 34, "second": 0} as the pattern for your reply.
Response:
{"hour": 12, "minute": 2, "second": 49}
